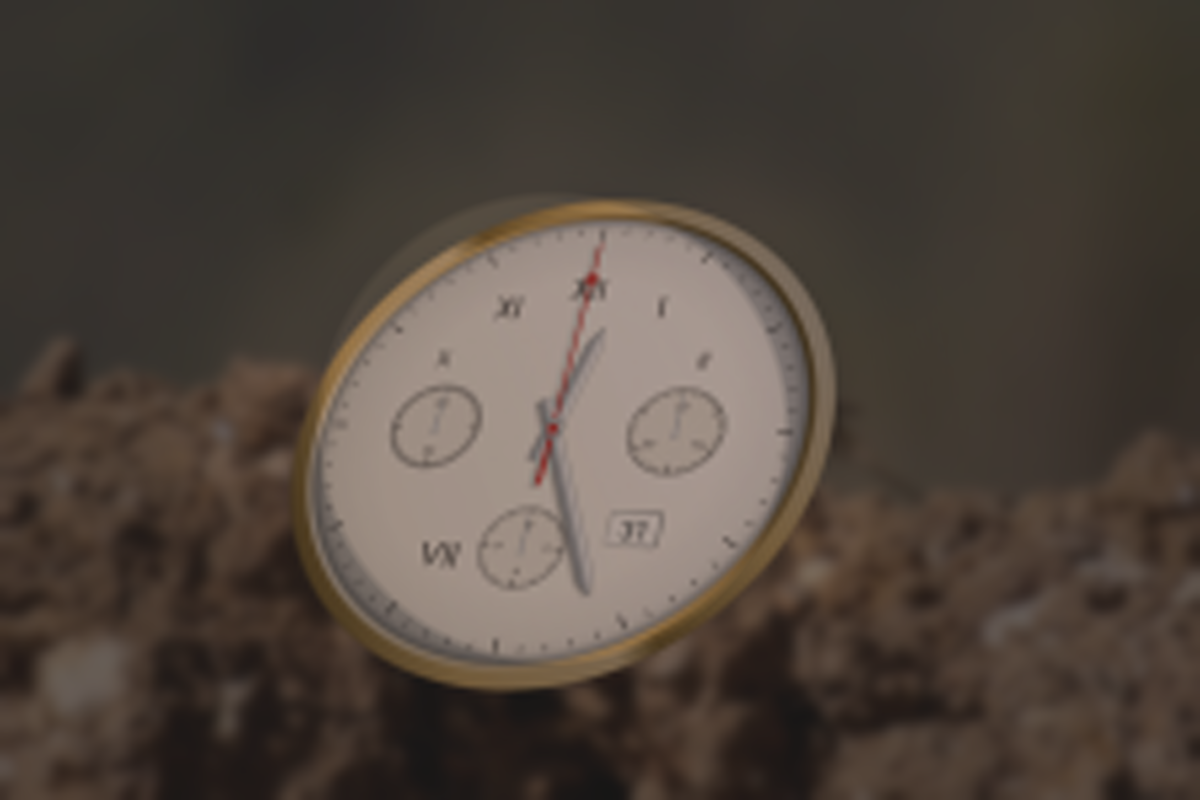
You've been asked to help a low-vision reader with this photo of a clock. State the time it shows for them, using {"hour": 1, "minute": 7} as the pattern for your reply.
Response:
{"hour": 12, "minute": 26}
